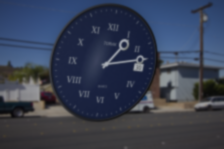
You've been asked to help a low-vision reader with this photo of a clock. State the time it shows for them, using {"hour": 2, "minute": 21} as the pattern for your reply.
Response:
{"hour": 1, "minute": 13}
